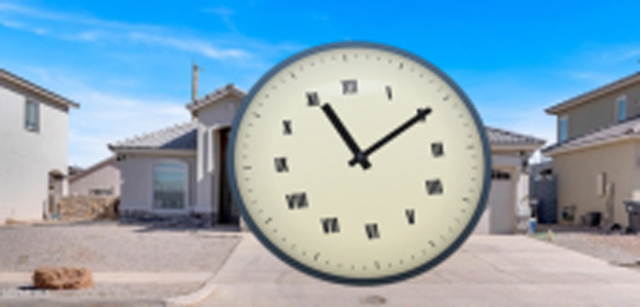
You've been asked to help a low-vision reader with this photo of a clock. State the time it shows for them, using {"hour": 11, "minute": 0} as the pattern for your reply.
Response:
{"hour": 11, "minute": 10}
